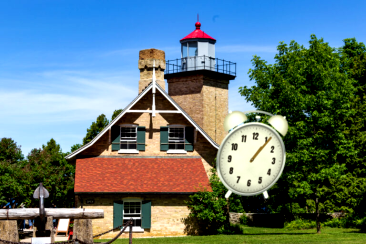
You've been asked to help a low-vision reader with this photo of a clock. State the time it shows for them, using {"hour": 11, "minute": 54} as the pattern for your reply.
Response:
{"hour": 1, "minute": 6}
